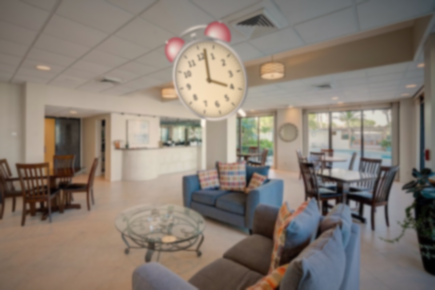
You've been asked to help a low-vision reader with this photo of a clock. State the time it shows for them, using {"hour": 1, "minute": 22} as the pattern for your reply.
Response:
{"hour": 4, "minute": 2}
